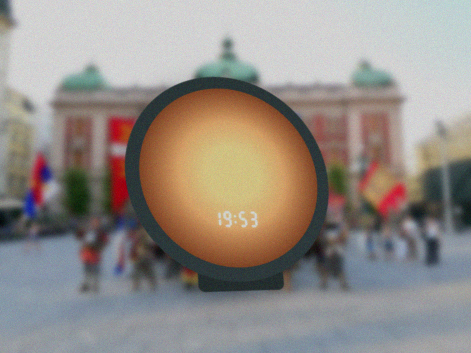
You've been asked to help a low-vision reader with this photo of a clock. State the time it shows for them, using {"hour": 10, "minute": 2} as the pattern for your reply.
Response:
{"hour": 19, "minute": 53}
